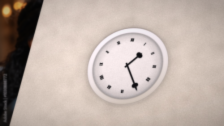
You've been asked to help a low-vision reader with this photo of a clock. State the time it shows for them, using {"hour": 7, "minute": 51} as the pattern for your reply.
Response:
{"hour": 1, "minute": 25}
